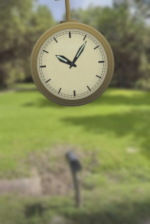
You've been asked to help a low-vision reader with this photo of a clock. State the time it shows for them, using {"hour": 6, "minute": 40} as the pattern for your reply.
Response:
{"hour": 10, "minute": 6}
